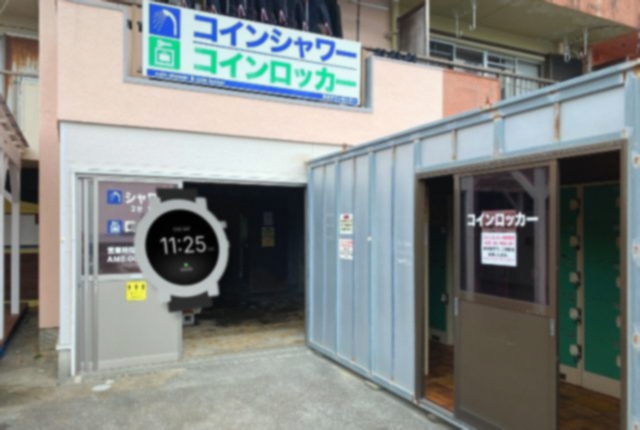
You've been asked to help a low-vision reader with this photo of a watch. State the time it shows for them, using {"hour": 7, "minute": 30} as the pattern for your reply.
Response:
{"hour": 11, "minute": 25}
